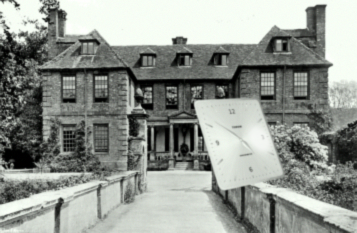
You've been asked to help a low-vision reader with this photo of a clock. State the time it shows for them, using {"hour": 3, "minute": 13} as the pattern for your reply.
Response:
{"hour": 4, "minute": 52}
